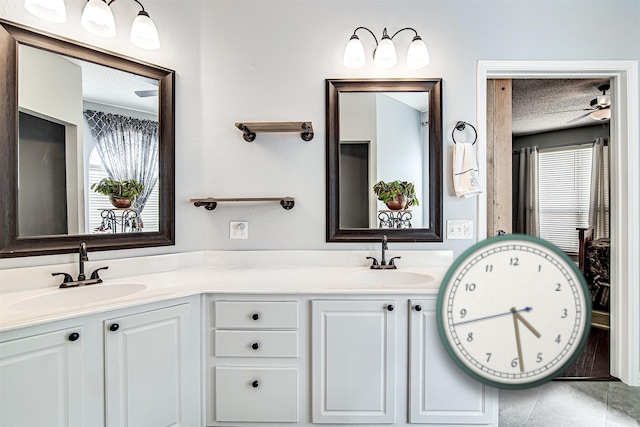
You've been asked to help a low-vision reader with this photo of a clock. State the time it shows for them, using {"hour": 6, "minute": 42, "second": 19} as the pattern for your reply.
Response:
{"hour": 4, "minute": 28, "second": 43}
